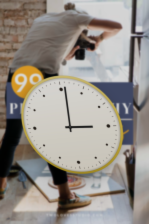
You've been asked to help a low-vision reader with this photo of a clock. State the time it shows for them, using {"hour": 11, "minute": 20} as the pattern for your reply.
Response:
{"hour": 3, "minute": 1}
